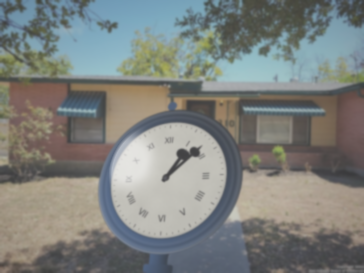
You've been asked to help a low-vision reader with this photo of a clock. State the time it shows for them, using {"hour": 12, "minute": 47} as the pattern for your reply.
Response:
{"hour": 1, "minute": 8}
